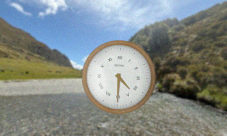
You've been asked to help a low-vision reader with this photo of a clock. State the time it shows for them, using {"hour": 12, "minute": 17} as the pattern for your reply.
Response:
{"hour": 4, "minute": 30}
